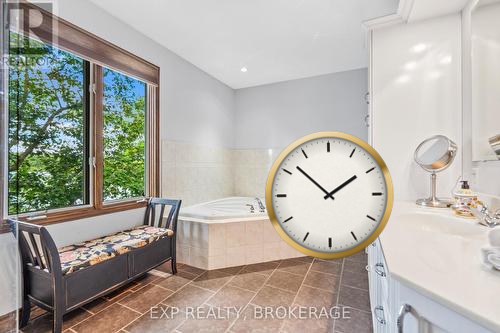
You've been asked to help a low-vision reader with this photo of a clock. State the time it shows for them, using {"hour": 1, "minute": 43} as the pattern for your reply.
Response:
{"hour": 1, "minute": 52}
